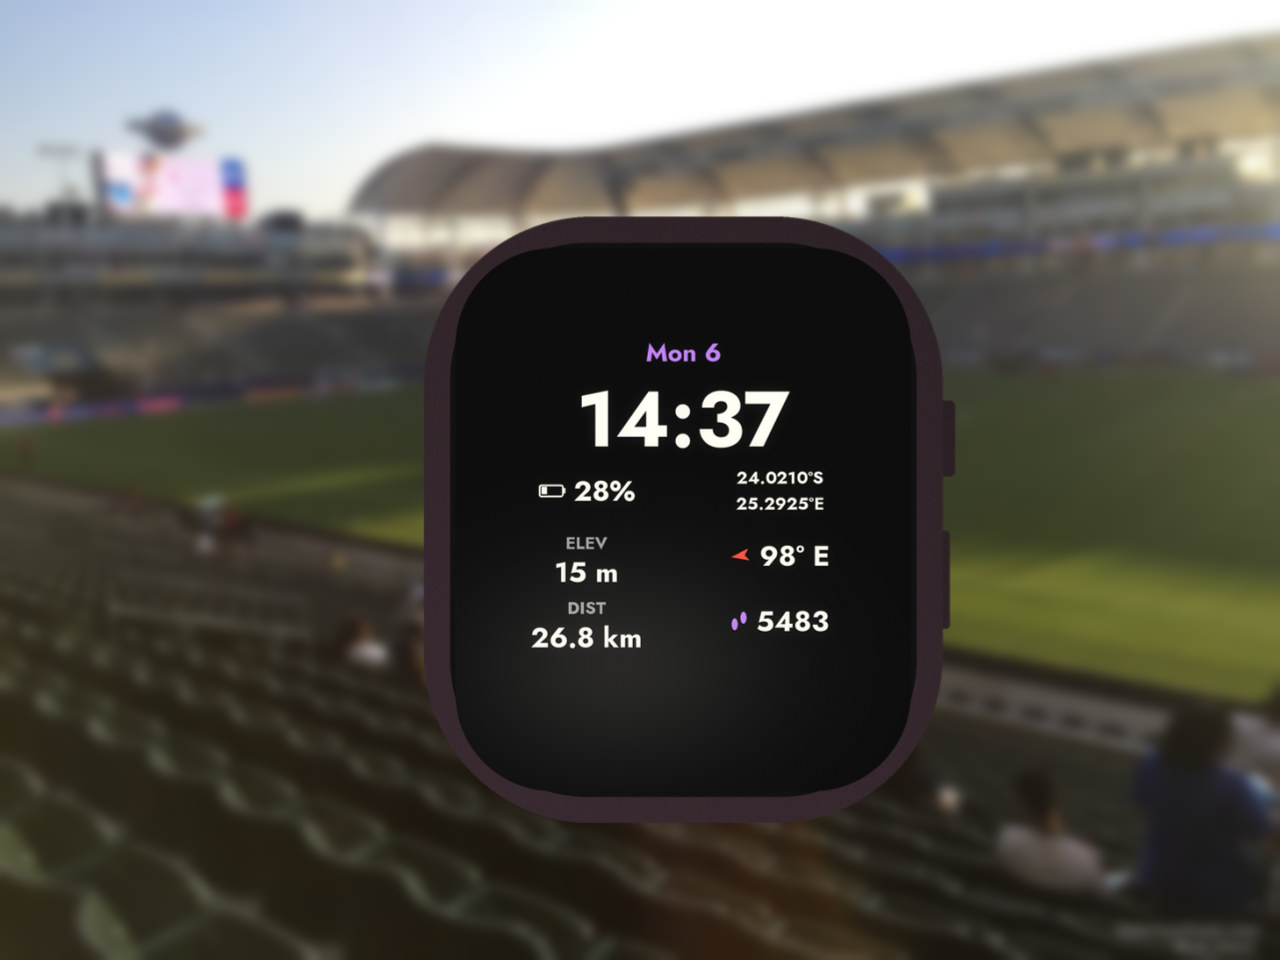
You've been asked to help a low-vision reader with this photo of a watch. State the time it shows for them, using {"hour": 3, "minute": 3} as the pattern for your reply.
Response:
{"hour": 14, "minute": 37}
